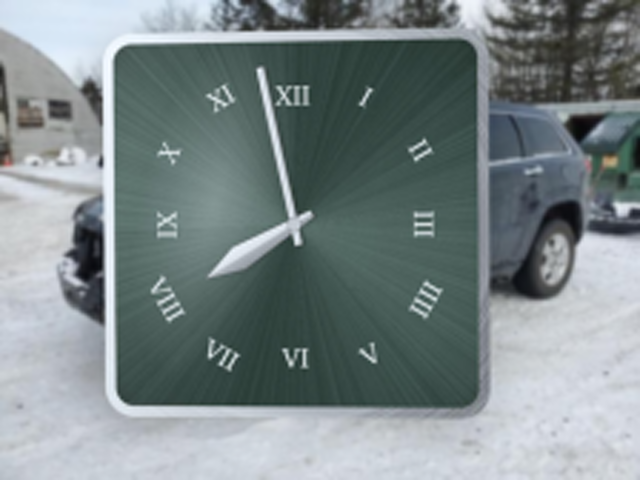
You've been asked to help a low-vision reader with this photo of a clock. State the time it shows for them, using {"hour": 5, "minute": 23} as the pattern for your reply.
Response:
{"hour": 7, "minute": 58}
